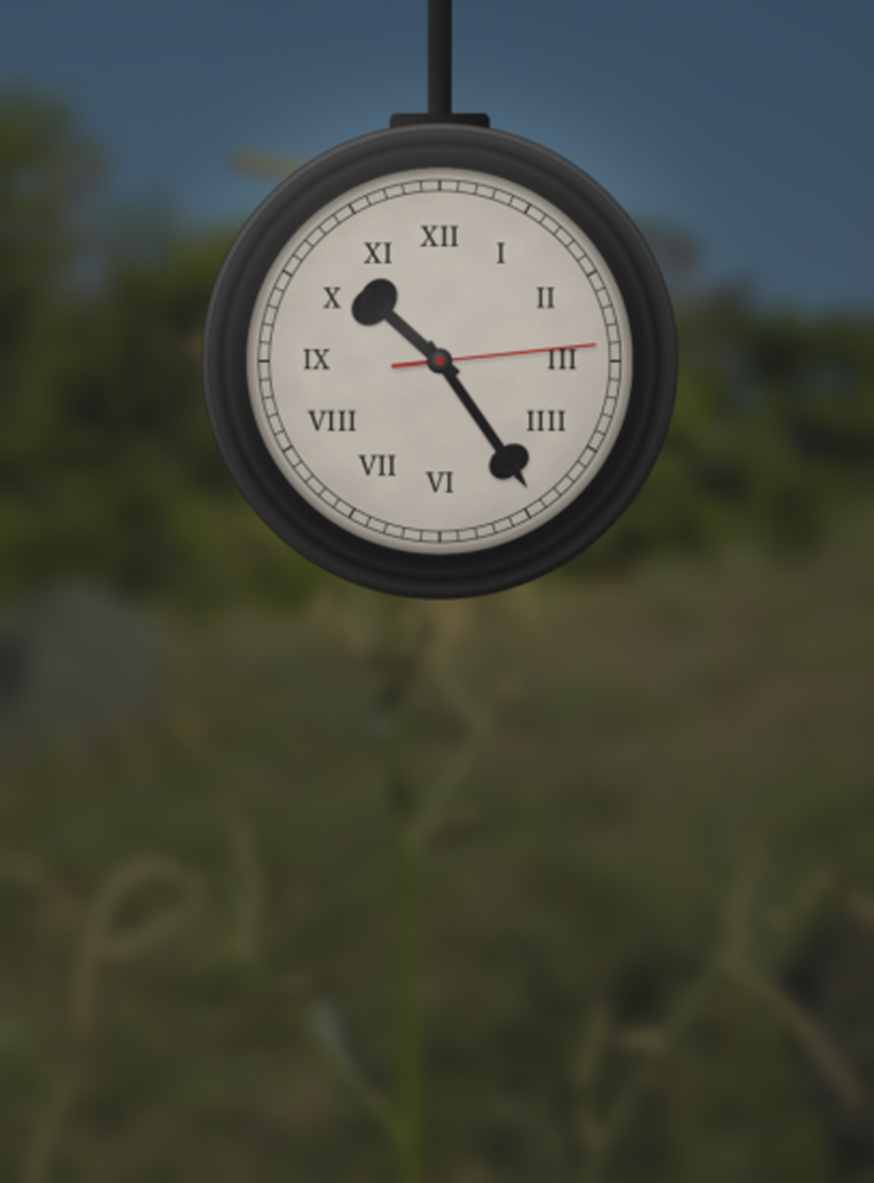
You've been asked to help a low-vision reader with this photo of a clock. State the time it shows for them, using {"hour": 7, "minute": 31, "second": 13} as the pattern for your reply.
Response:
{"hour": 10, "minute": 24, "second": 14}
